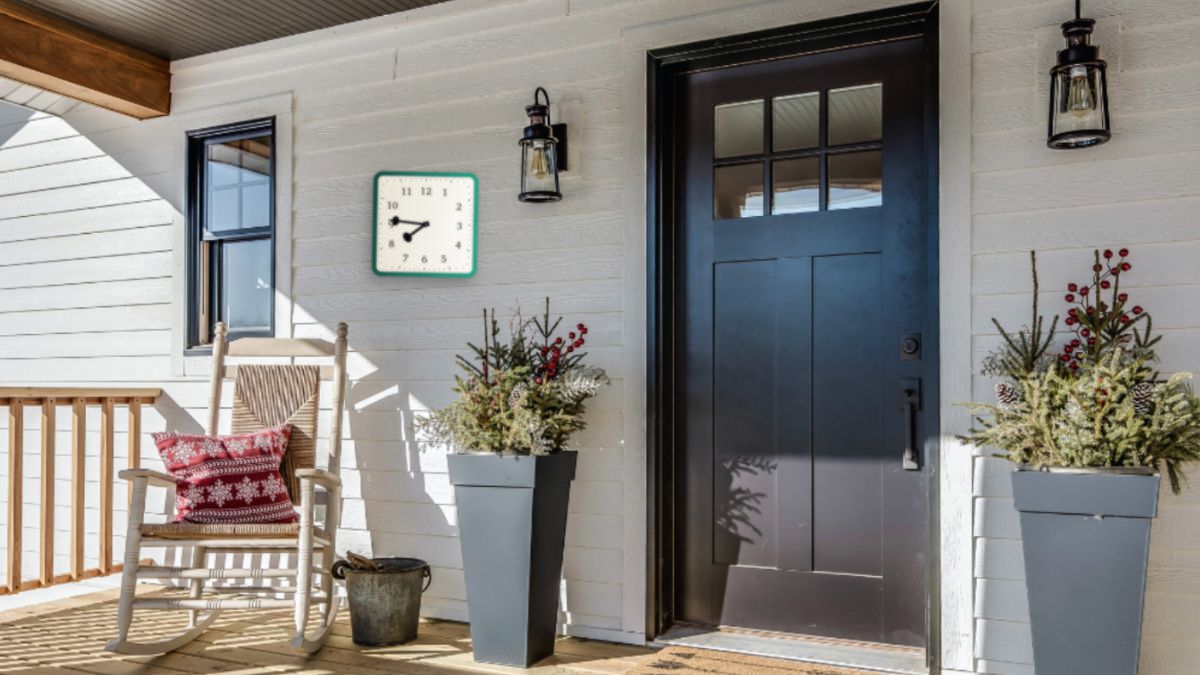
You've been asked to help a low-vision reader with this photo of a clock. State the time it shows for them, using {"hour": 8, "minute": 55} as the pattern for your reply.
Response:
{"hour": 7, "minute": 46}
